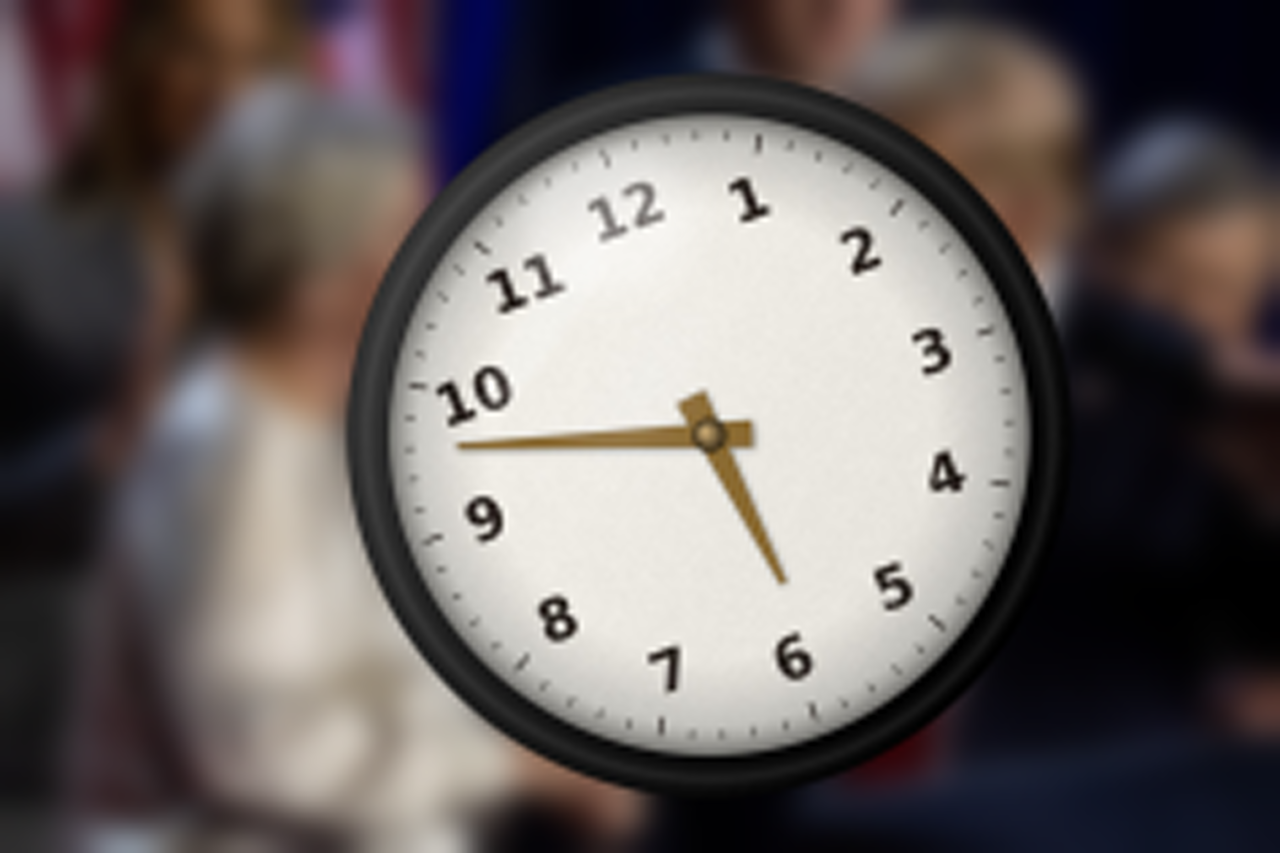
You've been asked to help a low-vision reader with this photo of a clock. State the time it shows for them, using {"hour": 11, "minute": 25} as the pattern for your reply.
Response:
{"hour": 5, "minute": 48}
